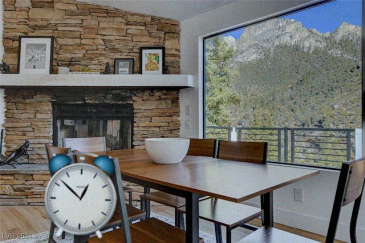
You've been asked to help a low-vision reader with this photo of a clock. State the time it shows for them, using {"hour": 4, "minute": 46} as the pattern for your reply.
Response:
{"hour": 12, "minute": 52}
